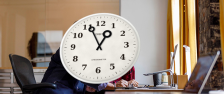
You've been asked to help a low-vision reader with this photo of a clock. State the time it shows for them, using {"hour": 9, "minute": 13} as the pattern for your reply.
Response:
{"hour": 12, "minute": 56}
